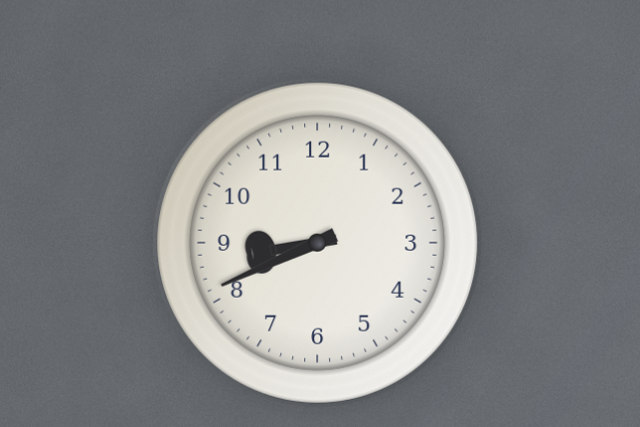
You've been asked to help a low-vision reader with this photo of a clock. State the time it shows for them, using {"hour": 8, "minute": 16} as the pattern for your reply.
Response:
{"hour": 8, "minute": 41}
